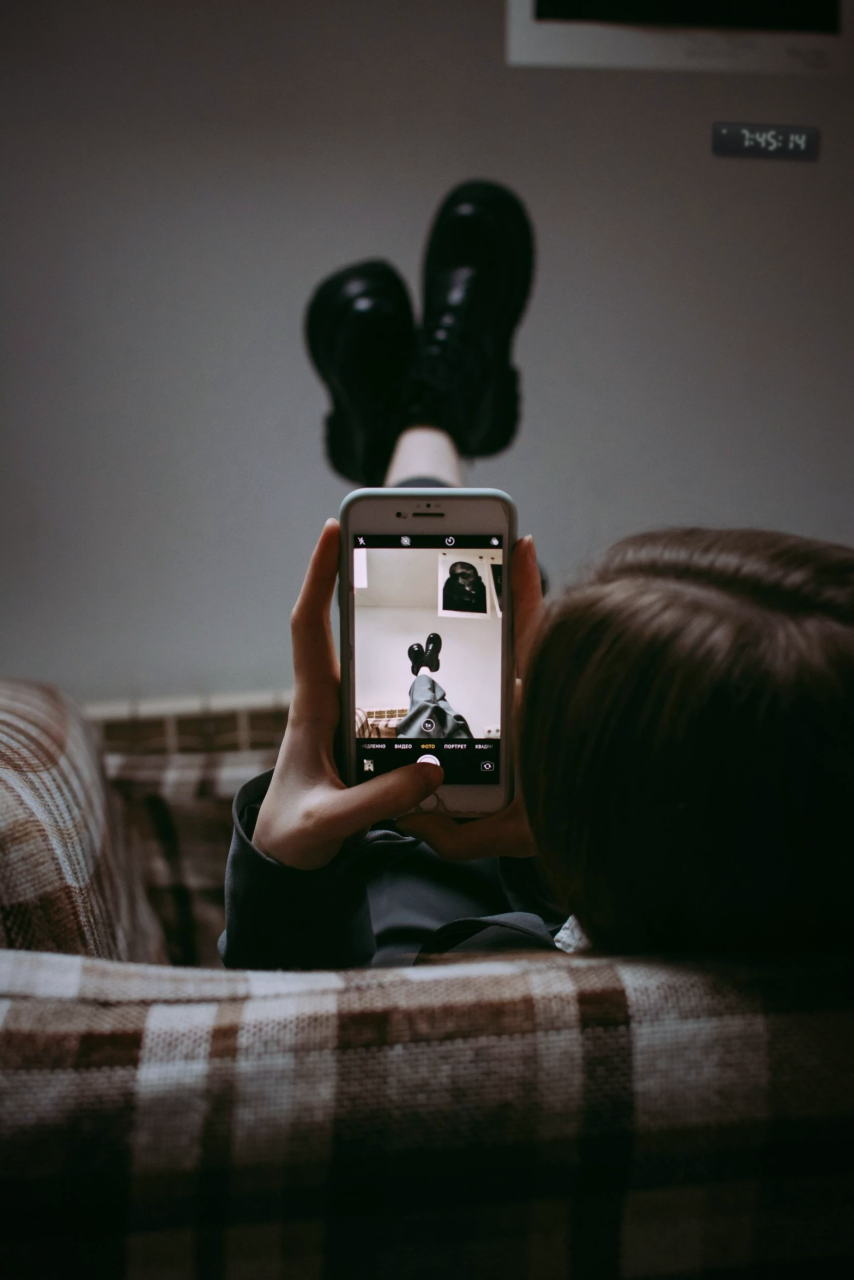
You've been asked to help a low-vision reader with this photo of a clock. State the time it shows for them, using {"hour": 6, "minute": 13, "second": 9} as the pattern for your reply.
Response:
{"hour": 7, "minute": 45, "second": 14}
